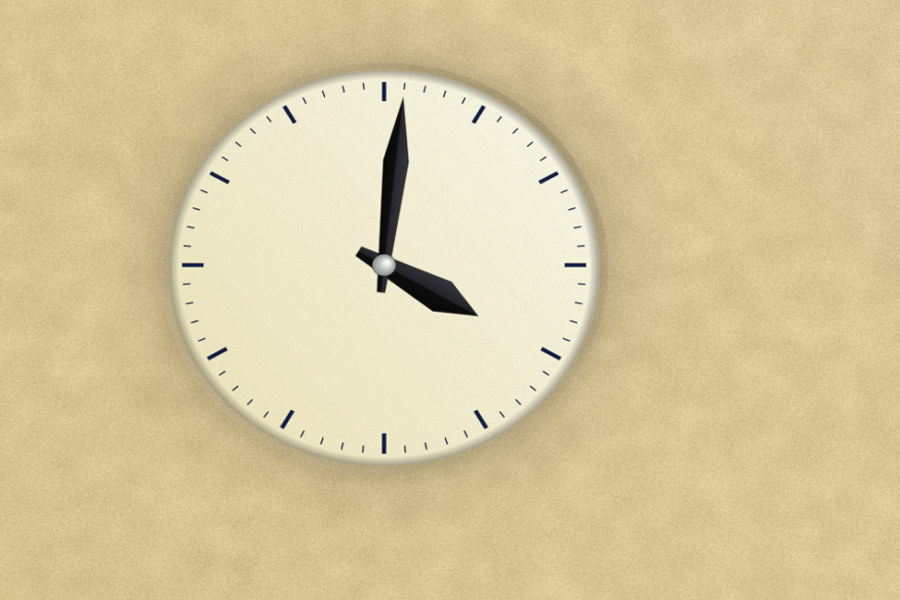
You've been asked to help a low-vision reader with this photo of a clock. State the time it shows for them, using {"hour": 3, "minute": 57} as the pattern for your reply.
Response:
{"hour": 4, "minute": 1}
